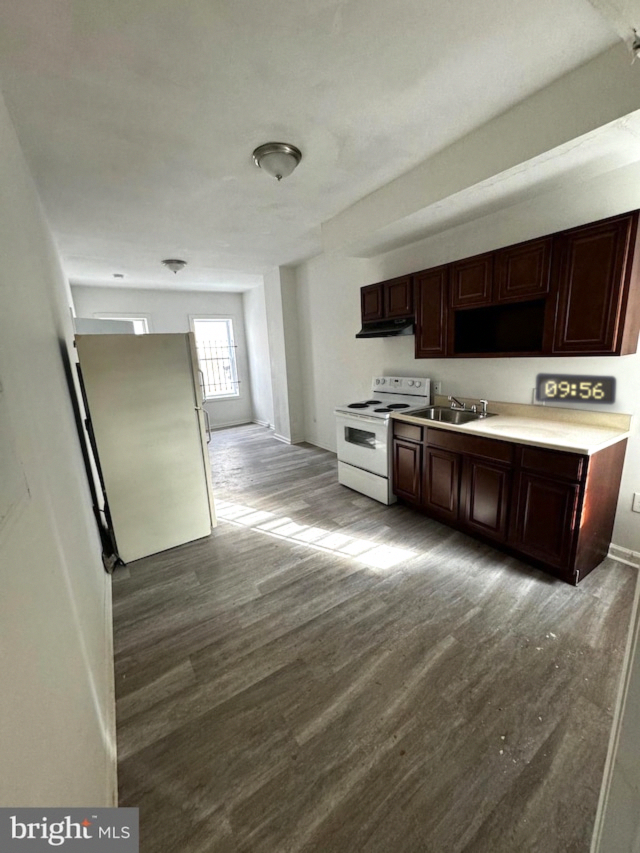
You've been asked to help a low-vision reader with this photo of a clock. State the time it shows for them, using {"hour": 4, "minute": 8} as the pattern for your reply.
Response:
{"hour": 9, "minute": 56}
